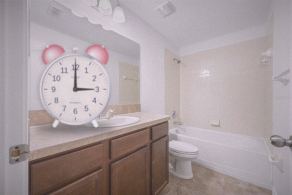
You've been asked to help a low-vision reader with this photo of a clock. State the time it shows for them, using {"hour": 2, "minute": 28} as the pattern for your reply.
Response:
{"hour": 3, "minute": 0}
